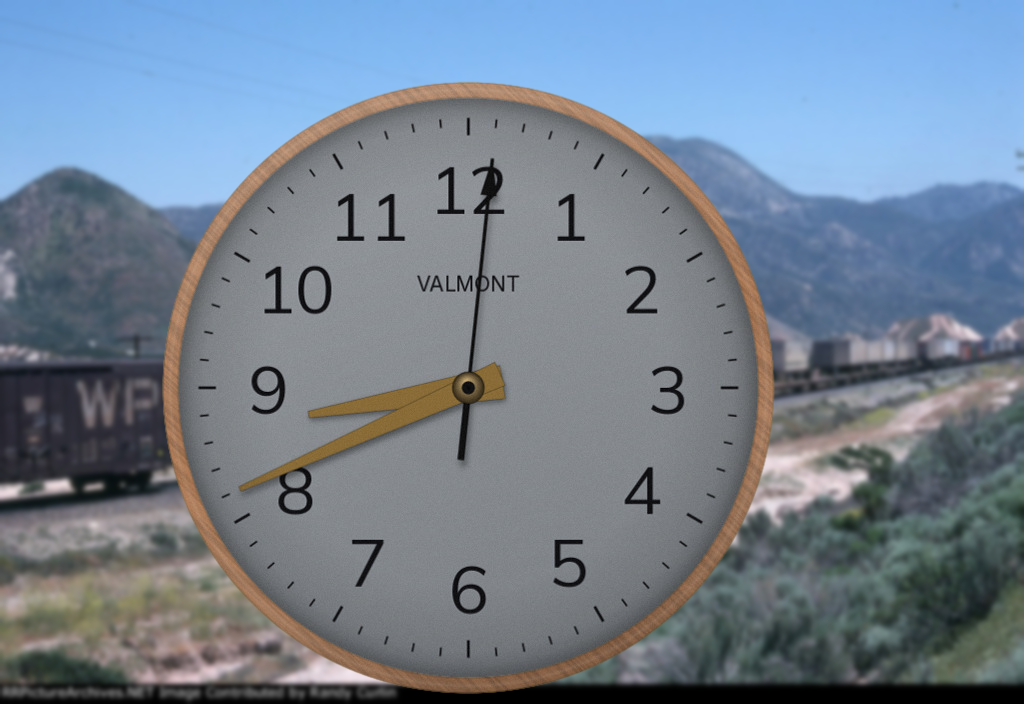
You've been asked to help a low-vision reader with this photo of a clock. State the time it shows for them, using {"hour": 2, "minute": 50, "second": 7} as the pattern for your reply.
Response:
{"hour": 8, "minute": 41, "second": 1}
